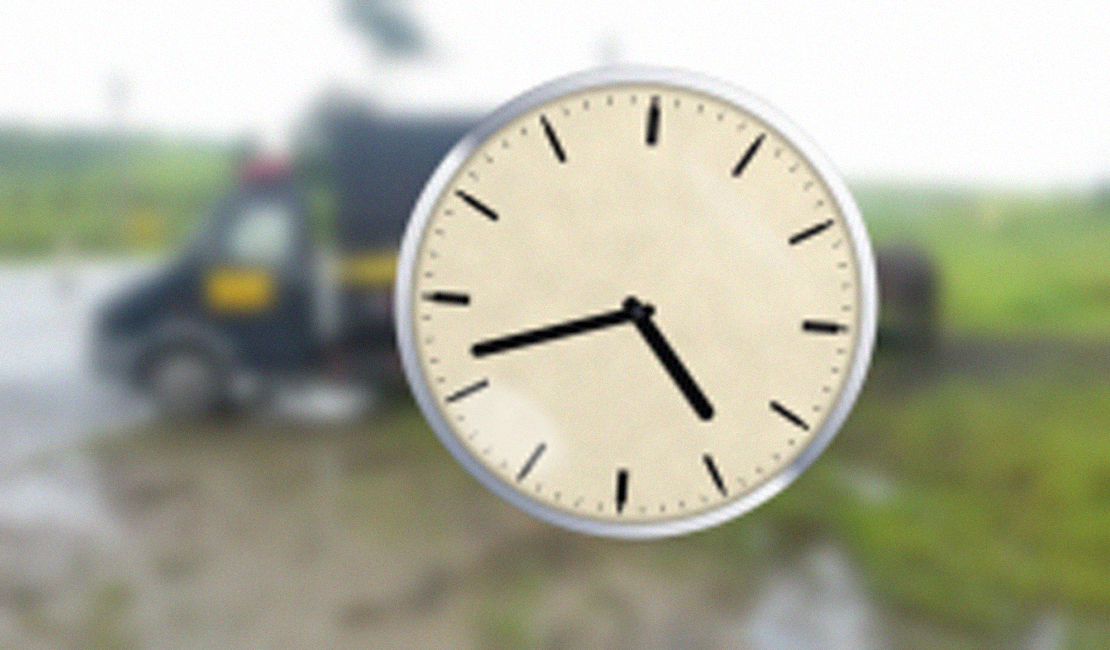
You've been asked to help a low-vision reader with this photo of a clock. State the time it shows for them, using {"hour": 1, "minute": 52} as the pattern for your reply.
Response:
{"hour": 4, "minute": 42}
